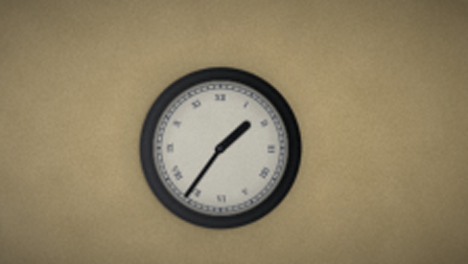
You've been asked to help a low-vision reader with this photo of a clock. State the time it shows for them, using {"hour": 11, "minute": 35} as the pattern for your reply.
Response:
{"hour": 1, "minute": 36}
